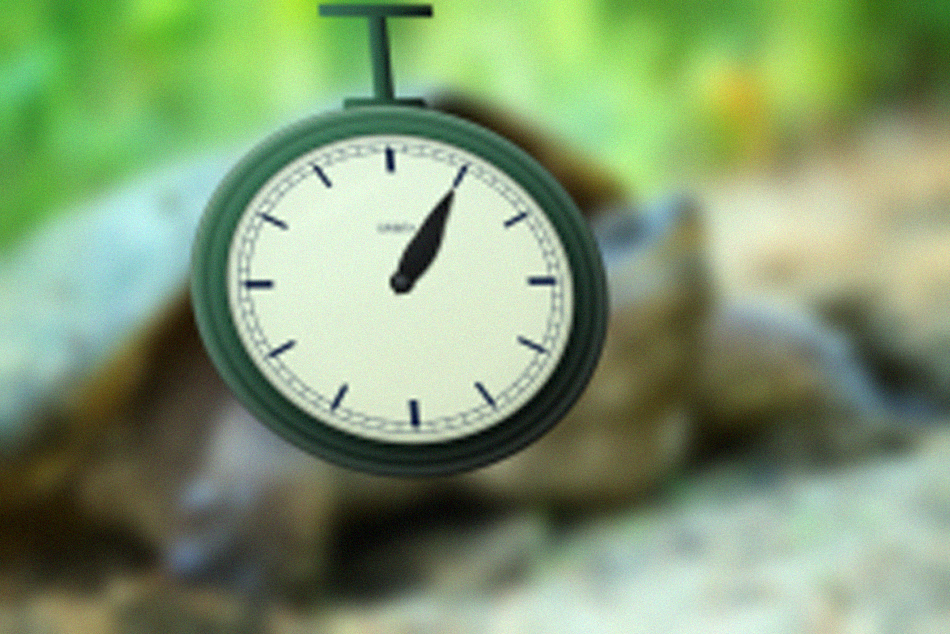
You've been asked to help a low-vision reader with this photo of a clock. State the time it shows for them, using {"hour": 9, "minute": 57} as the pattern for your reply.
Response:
{"hour": 1, "minute": 5}
